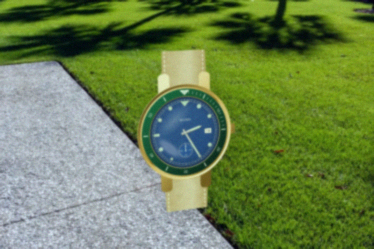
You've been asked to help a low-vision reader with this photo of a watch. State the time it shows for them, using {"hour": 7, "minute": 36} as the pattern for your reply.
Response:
{"hour": 2, "minute": 25}
